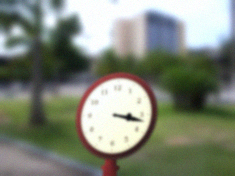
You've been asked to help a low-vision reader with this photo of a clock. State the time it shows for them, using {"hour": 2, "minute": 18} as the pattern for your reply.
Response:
{"hour": 3, "minute": 17}
